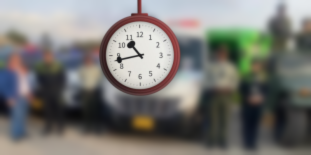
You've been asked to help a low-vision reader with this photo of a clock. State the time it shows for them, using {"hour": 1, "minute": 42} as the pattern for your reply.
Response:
{"hour": 10, "minute": 43}
